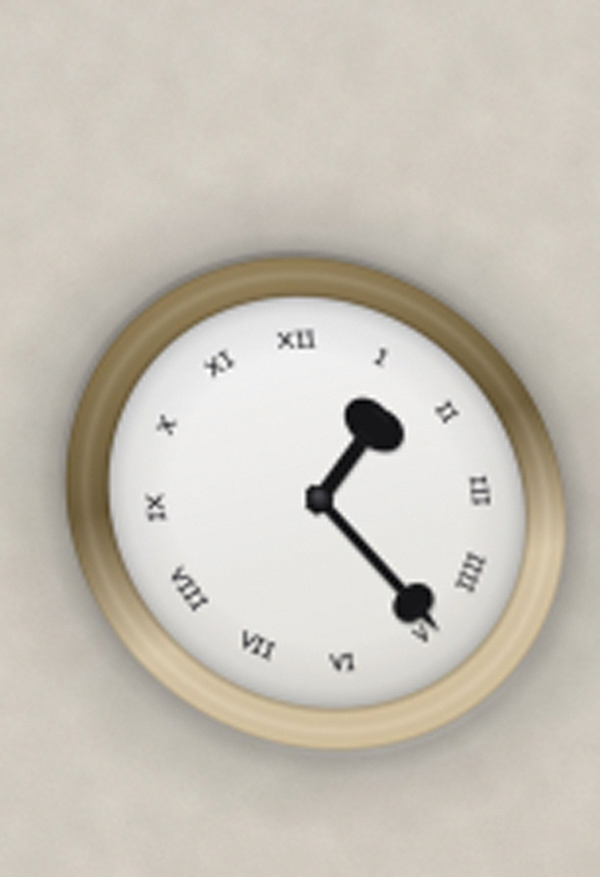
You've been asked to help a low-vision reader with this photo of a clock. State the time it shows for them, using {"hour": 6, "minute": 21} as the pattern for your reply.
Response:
{"hour": 1, "minute": 24}
